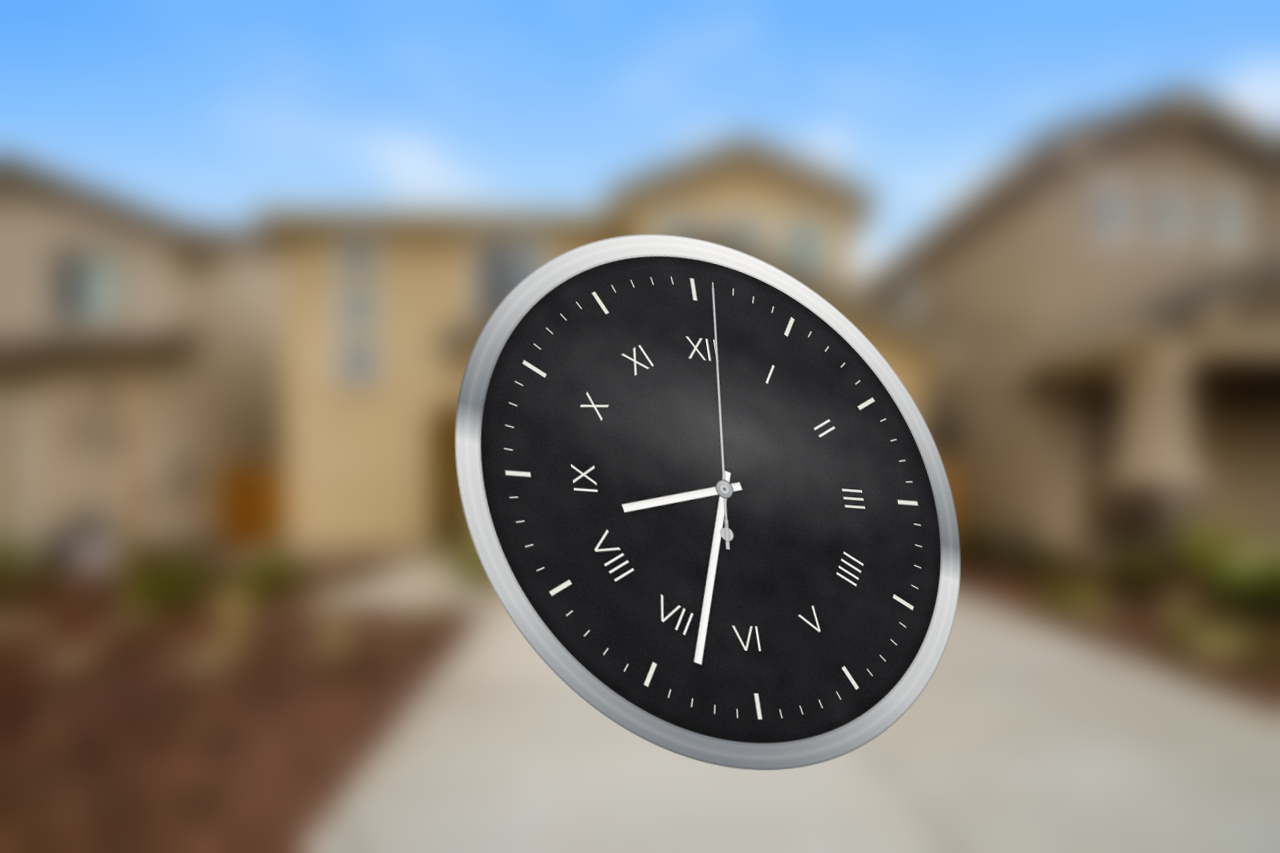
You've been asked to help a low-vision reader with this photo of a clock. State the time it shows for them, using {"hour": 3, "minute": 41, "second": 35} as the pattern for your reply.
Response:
{"hour": 8, "minute": 33, "second": 1}
